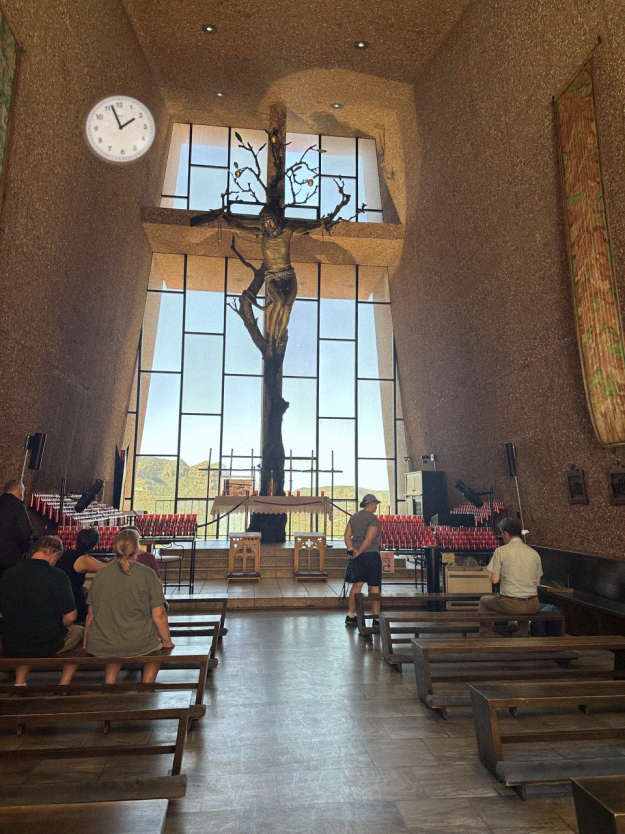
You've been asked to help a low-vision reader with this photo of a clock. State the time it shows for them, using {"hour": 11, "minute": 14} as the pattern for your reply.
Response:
{"hour": 1, "minute": 57}
